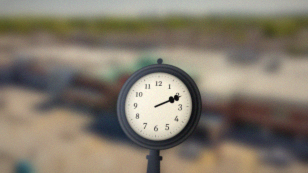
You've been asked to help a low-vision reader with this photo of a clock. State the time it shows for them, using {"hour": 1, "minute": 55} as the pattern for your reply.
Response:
{"hour": 2, "minute": 11}
